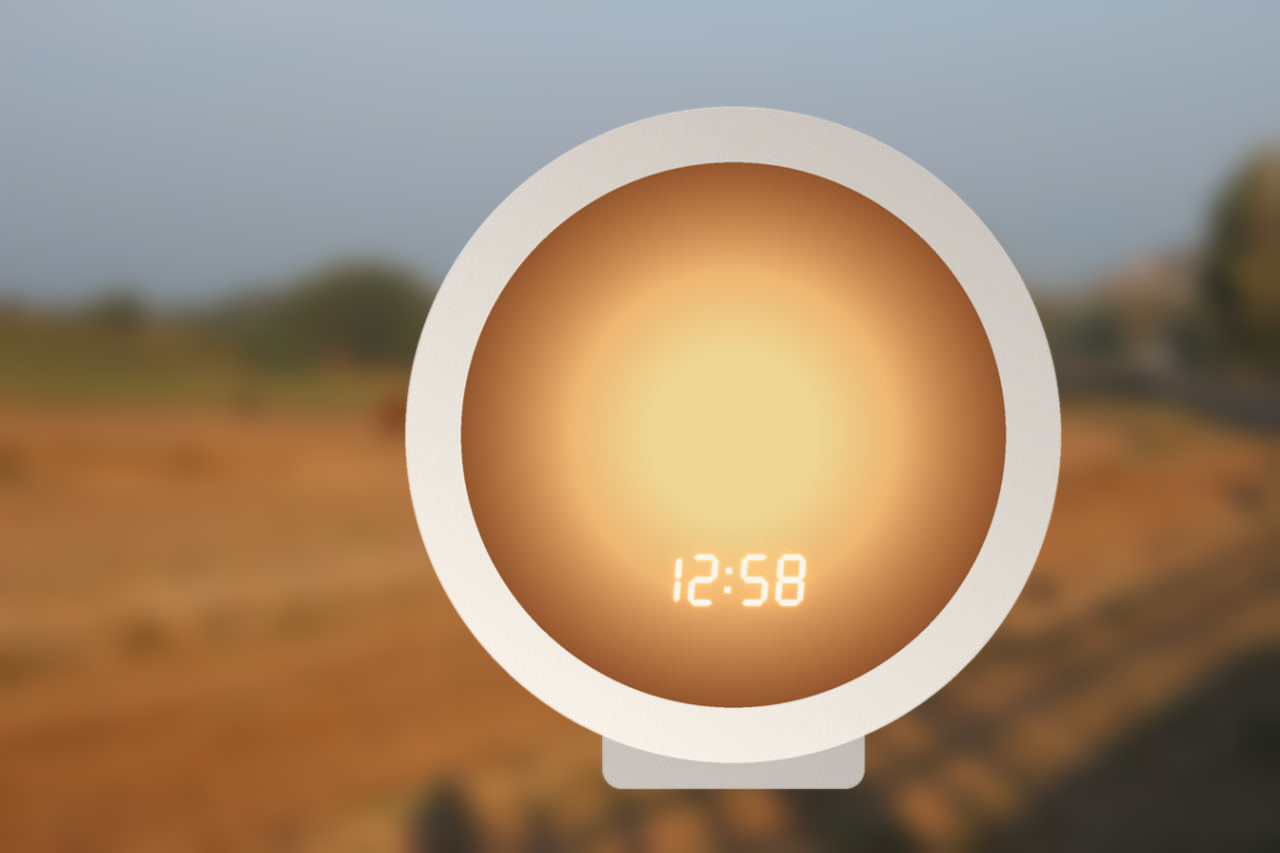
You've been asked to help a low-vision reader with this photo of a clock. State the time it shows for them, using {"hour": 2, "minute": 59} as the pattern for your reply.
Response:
{"hour": 12, "minute": 58}
